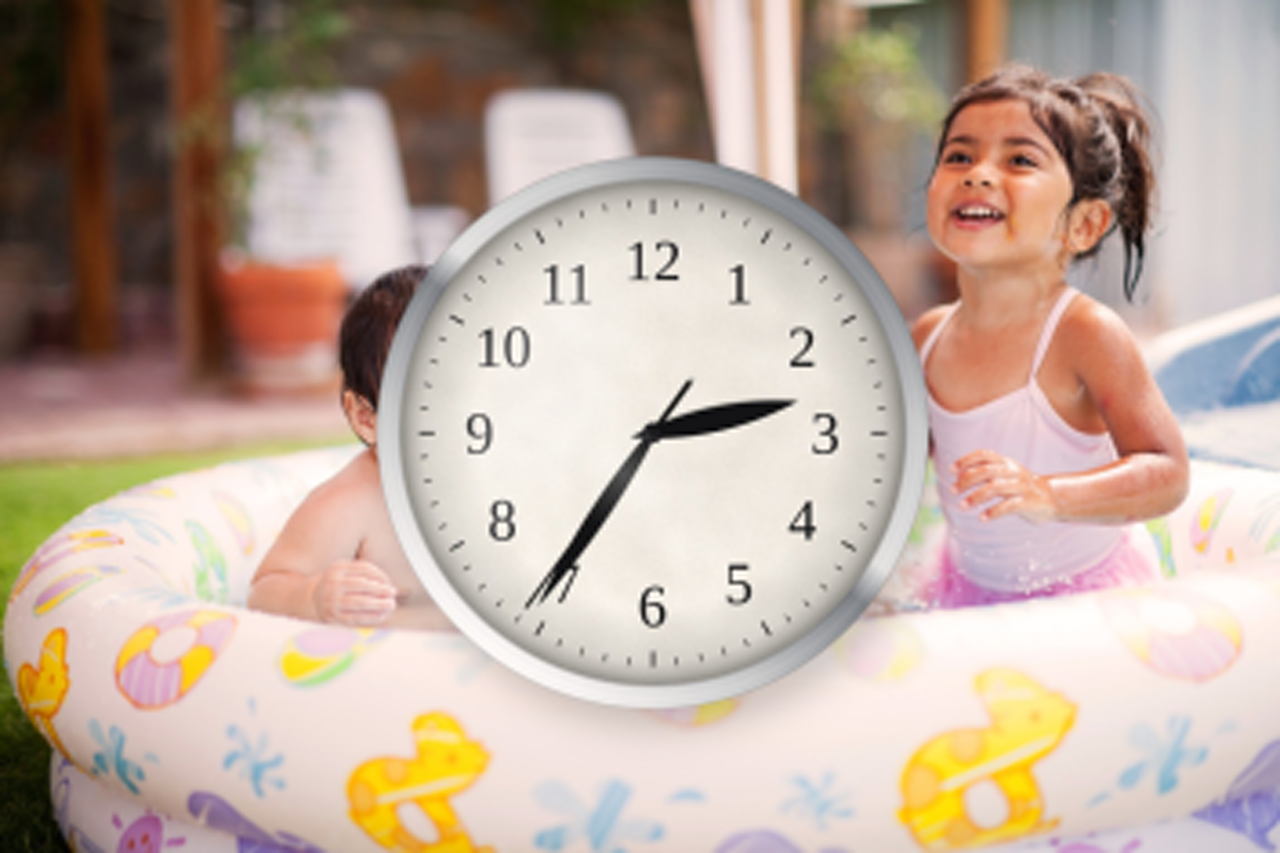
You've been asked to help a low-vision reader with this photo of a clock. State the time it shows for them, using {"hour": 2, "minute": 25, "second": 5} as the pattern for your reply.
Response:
{"hour": 2, "minute": 35, "second": 36}
